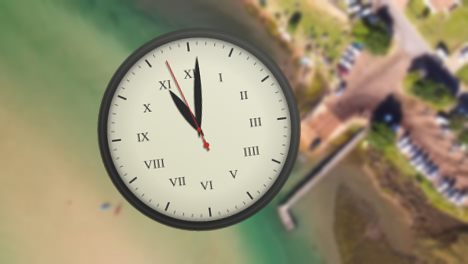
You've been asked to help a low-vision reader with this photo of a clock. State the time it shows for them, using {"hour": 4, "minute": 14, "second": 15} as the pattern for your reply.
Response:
{"hour": 11, "minute": 0, "second": 57}
